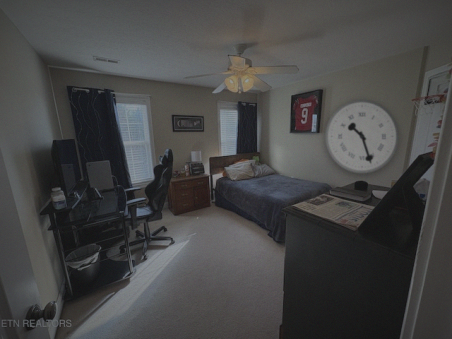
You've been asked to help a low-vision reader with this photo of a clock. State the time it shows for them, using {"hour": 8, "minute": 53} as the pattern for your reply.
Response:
{"hour": 10, "minute": 27}
